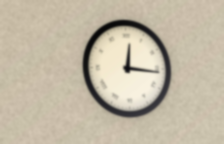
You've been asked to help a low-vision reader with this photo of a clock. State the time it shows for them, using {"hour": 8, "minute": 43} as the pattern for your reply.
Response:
{"hour": 12, "minute": 16}
